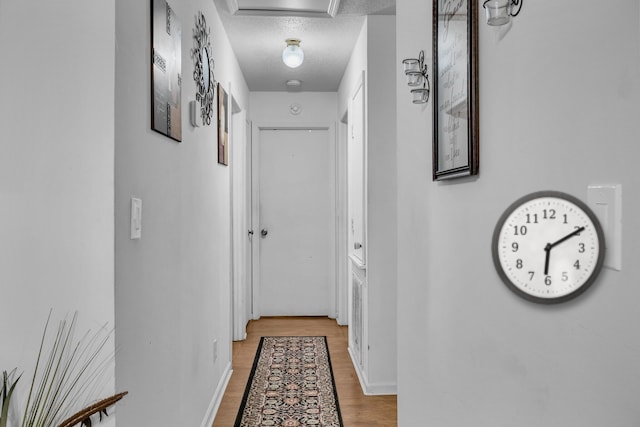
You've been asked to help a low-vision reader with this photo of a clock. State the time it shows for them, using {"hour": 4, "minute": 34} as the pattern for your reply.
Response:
{"hour": 6, "minute": 10}
